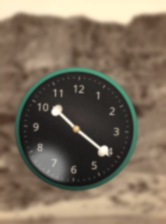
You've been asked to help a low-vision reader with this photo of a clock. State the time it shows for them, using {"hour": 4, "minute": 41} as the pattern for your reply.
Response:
{"hour": 10, "minute": 21}
